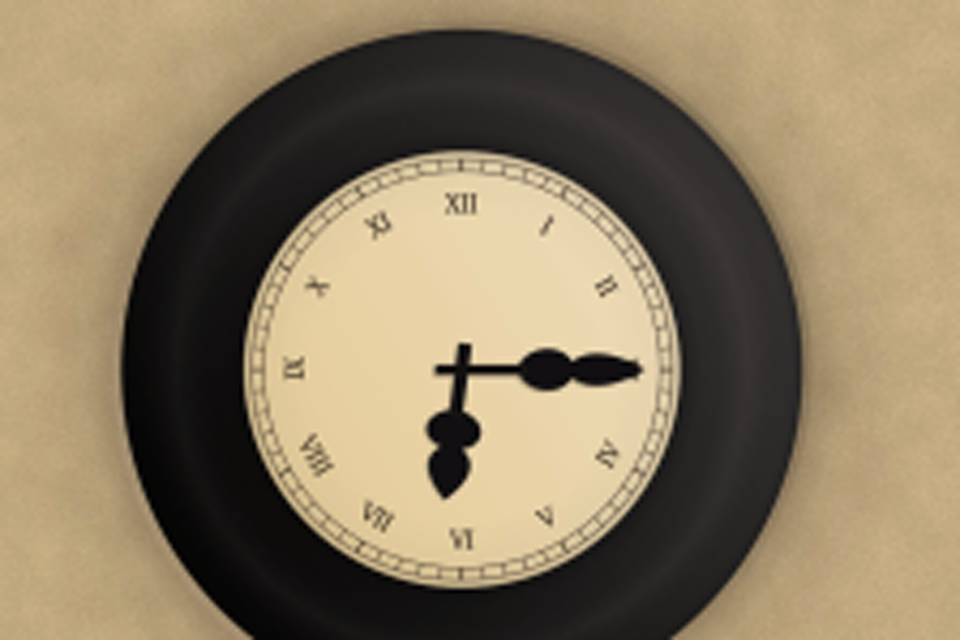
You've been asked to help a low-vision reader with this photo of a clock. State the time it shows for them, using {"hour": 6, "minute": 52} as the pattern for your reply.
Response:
{"hour": 6, "minute": 15}
